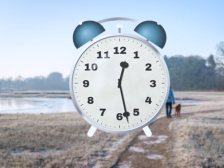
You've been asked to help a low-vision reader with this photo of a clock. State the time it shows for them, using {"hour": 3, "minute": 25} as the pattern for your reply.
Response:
{"hour": 12, "minute": 28}
